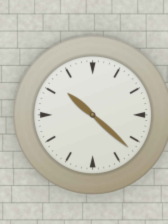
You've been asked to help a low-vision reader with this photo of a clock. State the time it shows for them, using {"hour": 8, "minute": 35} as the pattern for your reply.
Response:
{"hour": 10, "minute": 22}
